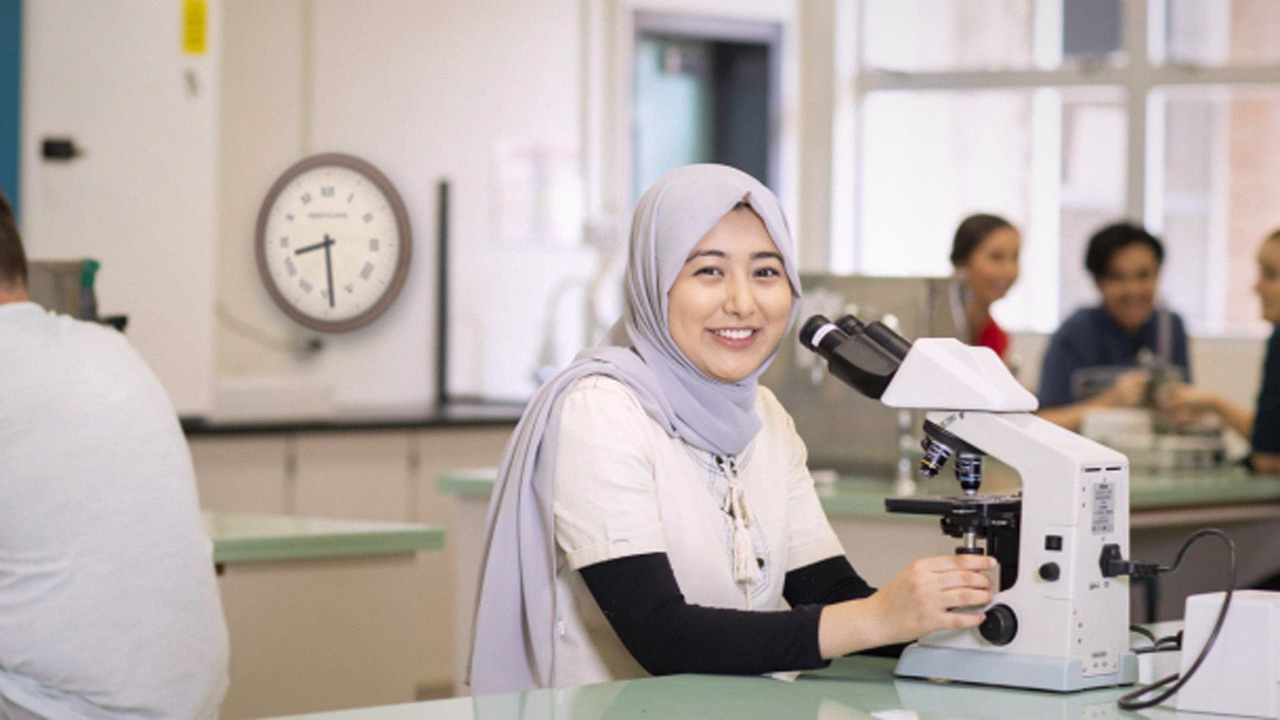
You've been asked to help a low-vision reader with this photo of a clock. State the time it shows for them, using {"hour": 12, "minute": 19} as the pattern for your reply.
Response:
{"hour": 8, "minute": 29}
